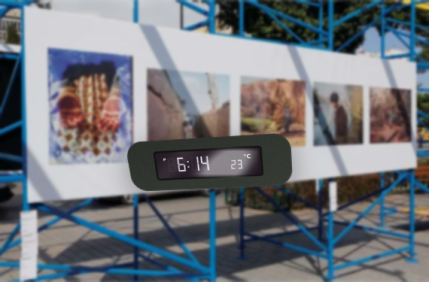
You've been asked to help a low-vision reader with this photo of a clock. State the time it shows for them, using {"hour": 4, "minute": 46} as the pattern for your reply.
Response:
{"hour": 6, "minute": 14}
